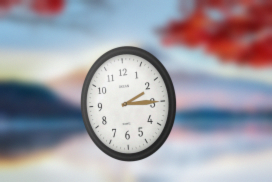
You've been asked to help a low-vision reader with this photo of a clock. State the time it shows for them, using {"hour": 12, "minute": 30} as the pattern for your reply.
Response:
{"hour": 2, "minute": 15}
